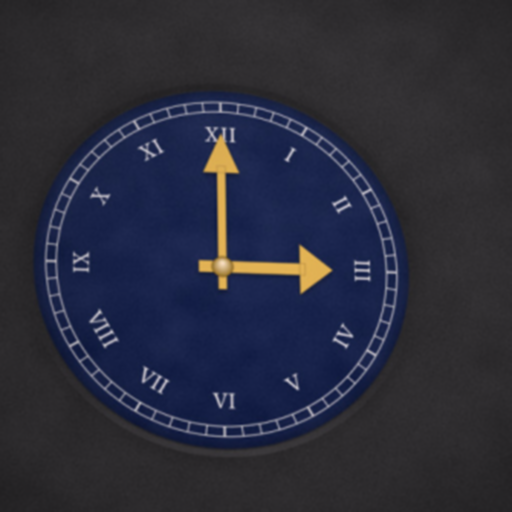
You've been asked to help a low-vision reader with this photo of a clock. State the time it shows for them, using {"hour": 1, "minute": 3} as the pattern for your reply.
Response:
{"hour": 3, "minute": 0}
